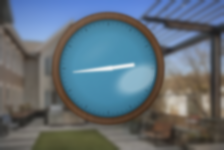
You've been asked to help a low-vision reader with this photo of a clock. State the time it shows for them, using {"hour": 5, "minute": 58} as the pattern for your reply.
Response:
{"hour": 2, "minute": 44}
